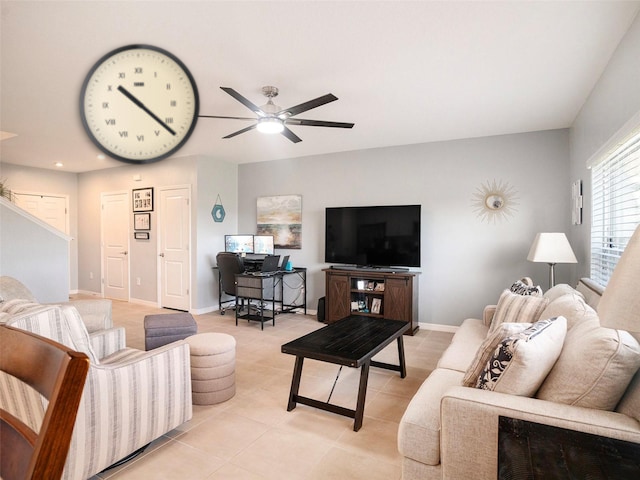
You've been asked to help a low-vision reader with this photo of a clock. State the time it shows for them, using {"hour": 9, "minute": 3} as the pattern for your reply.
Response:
{"hour": 10, "minute": 22}
